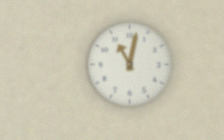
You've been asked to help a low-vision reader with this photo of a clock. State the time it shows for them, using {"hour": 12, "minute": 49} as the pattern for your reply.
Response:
{"hour": 11, "minute": 2}
